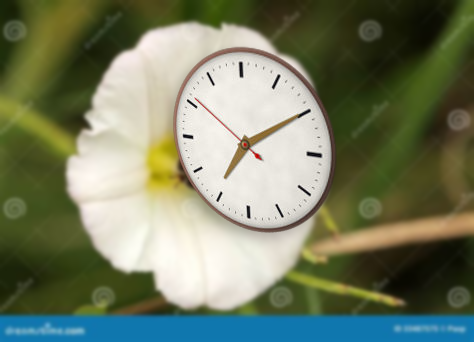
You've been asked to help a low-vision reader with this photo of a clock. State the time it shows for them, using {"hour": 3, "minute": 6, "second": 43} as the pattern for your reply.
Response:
{"hour": 7, "minute": 9, "second": 51}
